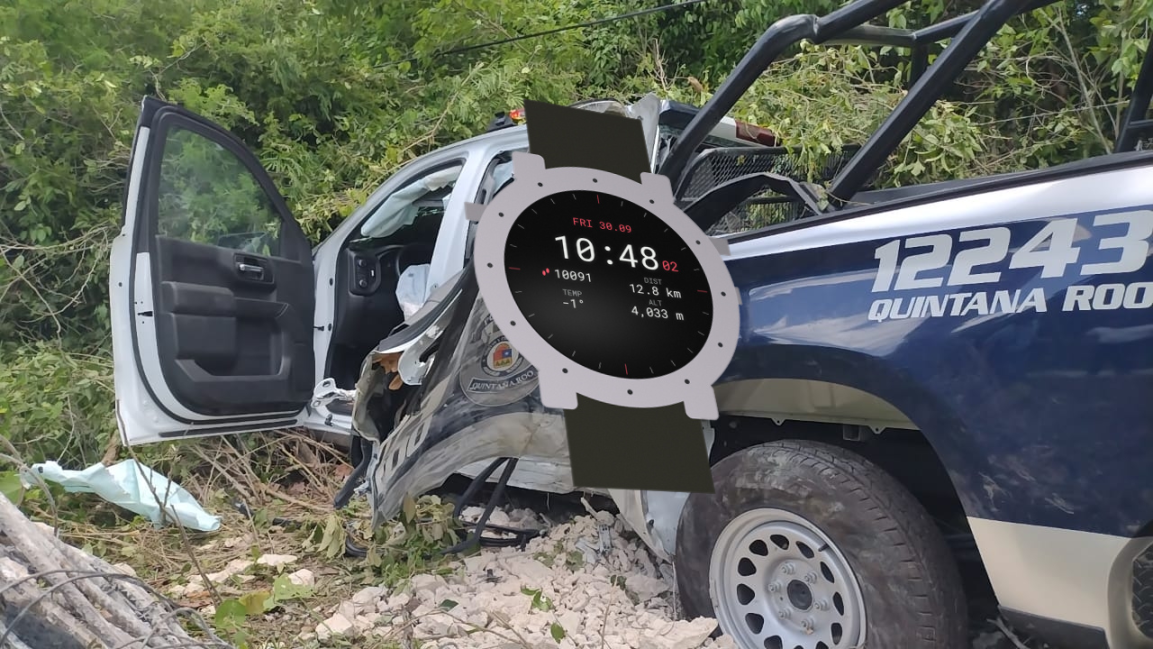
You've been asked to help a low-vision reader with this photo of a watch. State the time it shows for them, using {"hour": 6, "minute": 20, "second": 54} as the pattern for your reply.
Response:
{"hour": 10, "minute": 48, "second": 2}
